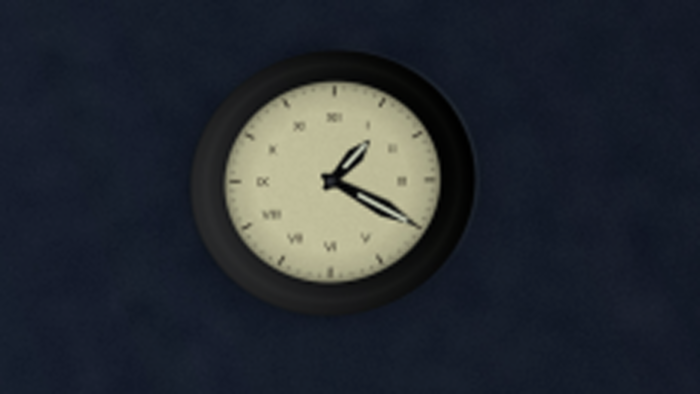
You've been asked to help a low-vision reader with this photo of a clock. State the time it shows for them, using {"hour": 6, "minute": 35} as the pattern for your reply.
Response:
{"hour": 1, "minute": 20}
